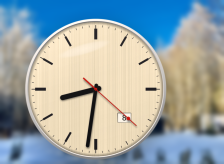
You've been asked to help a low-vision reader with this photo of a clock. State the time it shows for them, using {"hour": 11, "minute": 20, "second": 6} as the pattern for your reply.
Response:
{"hour": 8, "minute": 31, "second": 22}
